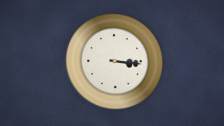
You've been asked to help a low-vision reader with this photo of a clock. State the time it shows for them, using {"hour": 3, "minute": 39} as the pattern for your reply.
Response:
{"hour": 3, "minute": 16}
